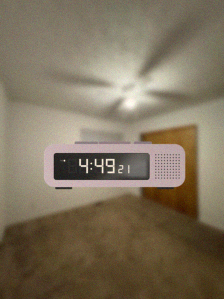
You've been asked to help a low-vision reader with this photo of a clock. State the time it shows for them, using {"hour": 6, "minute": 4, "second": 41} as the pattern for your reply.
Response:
{"hour": 4, "minute": 49, "second": 21}
